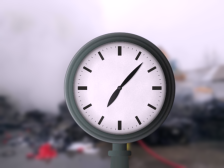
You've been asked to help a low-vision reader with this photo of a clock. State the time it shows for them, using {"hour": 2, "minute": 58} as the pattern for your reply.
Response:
{"hour": 7, "minute": 7}
